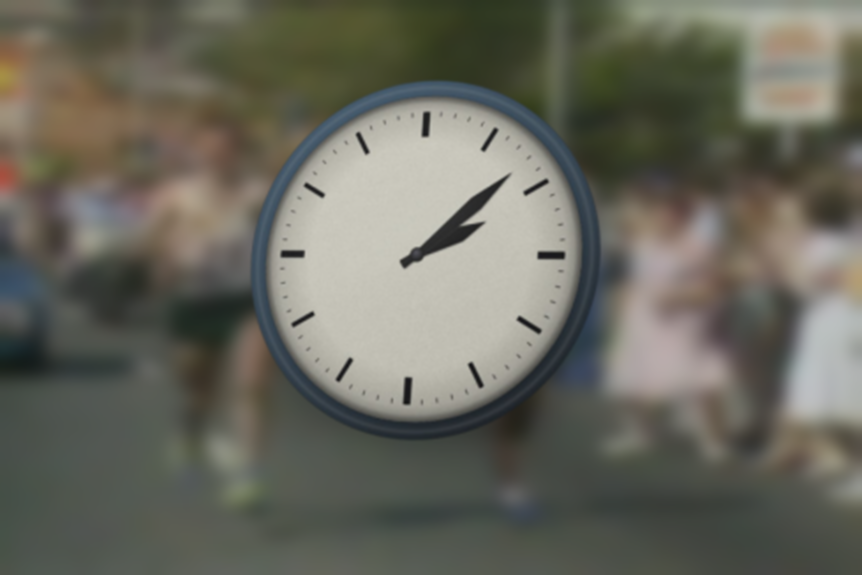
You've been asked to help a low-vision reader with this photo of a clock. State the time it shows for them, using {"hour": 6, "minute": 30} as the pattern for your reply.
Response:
{"hour": 2, "minute": 8}
